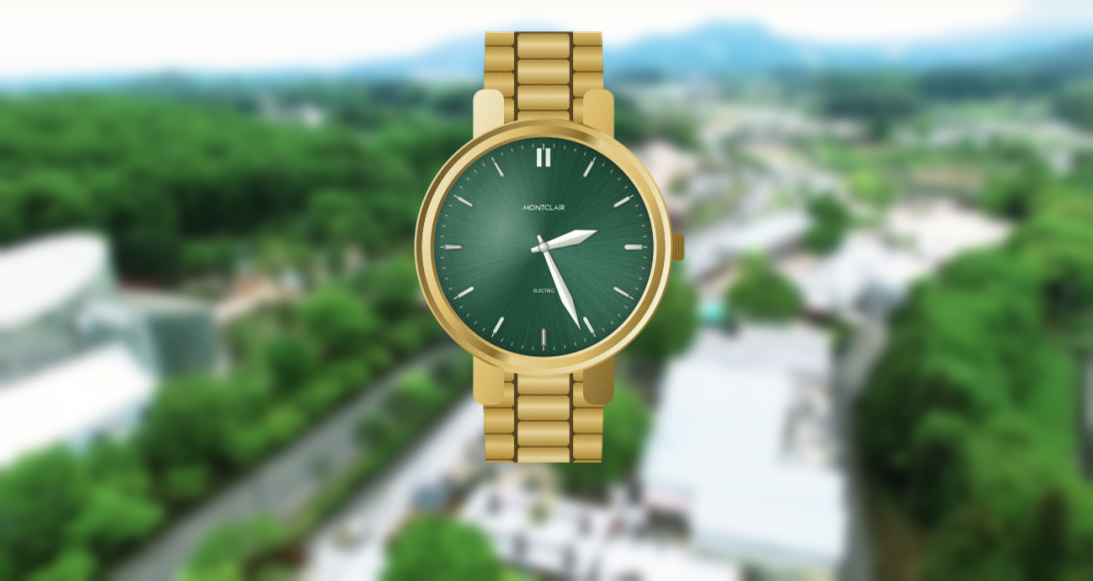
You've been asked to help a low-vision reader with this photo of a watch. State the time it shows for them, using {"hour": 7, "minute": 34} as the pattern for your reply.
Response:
{"hour": 2, "minute": 26}
